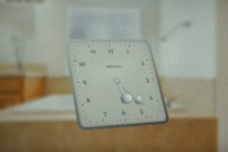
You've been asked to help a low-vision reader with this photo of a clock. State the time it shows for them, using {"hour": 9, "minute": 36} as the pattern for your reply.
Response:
{"hour": 5, "minute": 23}
